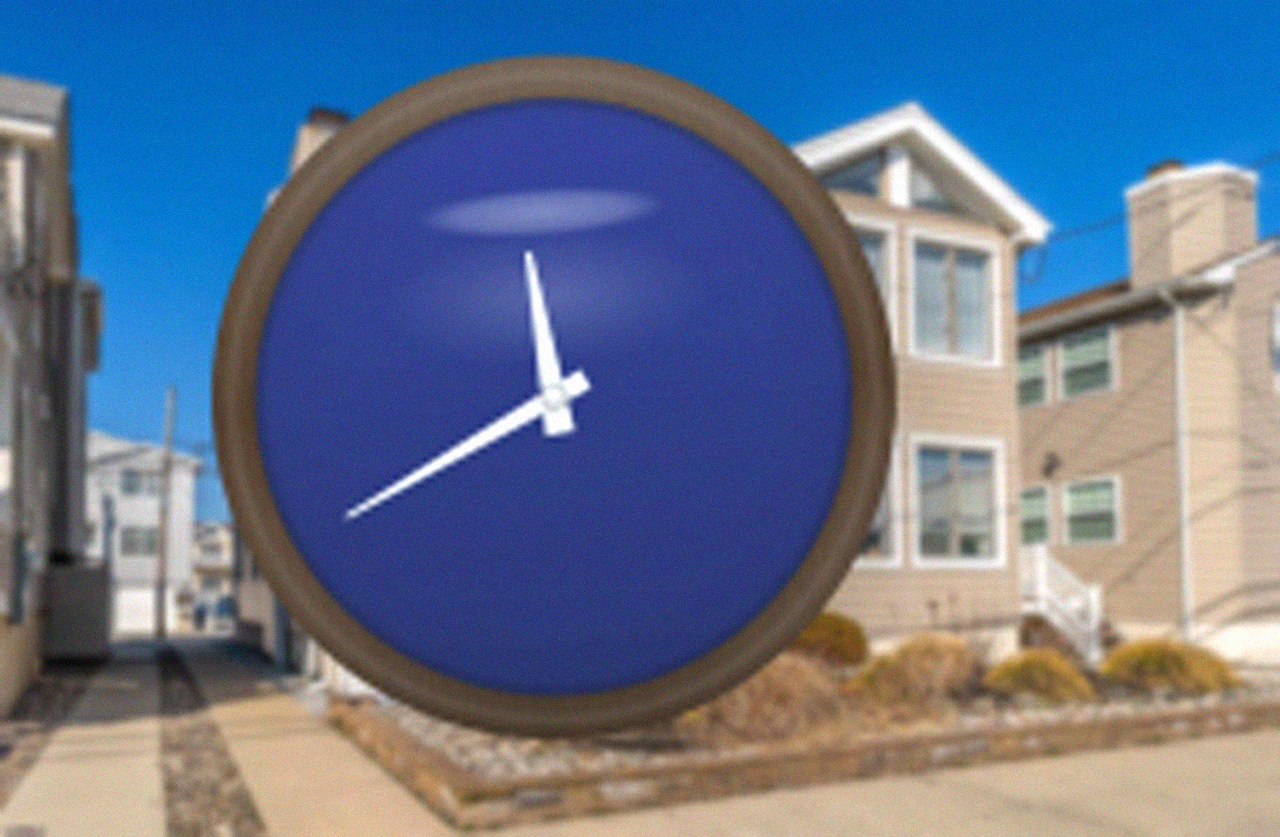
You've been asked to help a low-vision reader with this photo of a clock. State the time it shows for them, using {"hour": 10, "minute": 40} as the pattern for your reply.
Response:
{"hour": 11, "minute": 40}
